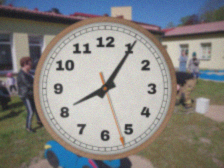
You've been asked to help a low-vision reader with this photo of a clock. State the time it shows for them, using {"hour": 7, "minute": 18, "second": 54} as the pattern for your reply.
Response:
{"hour": 8, "minute": 5, "second": 27}
